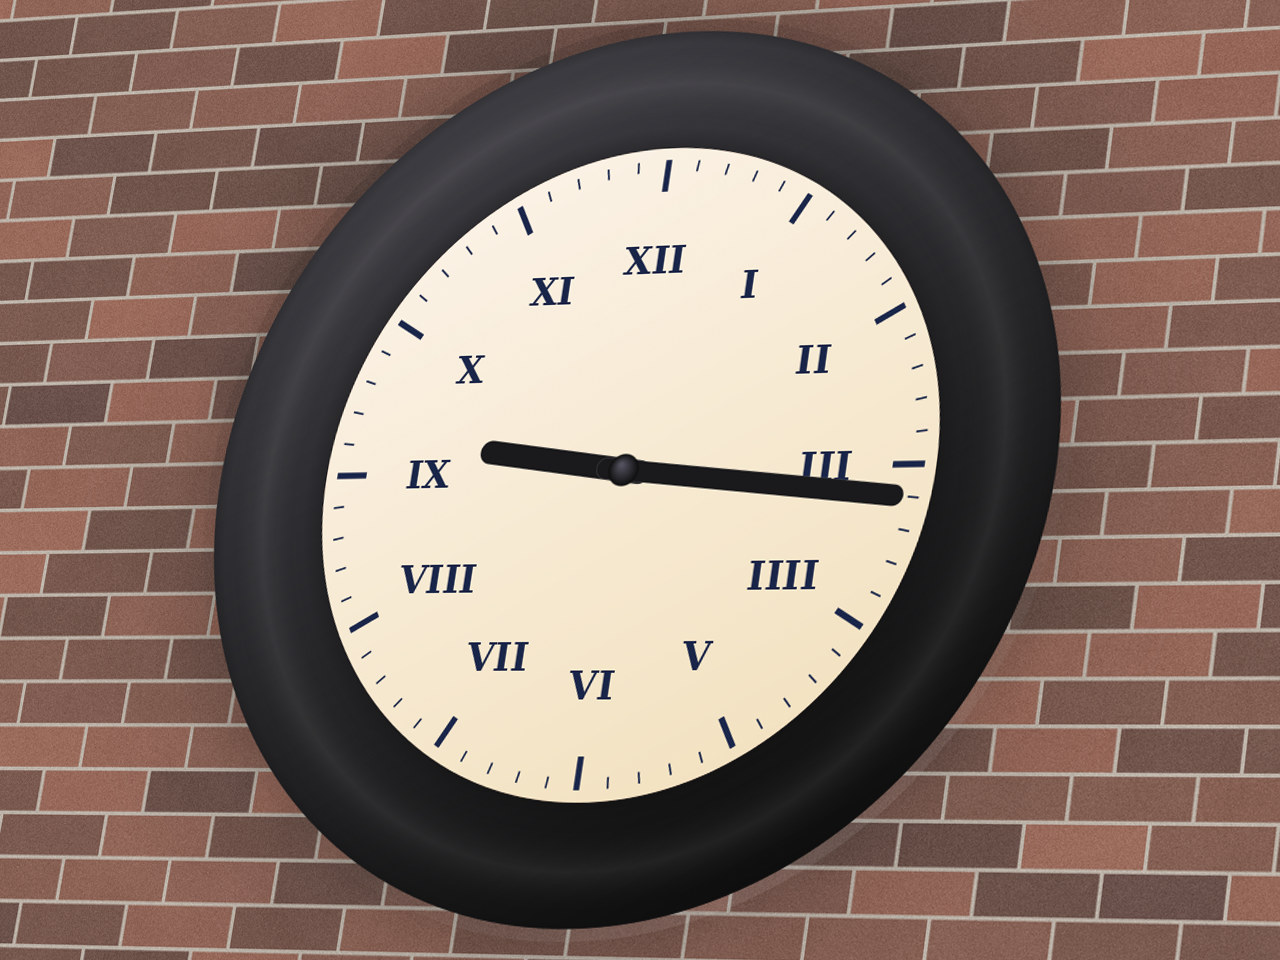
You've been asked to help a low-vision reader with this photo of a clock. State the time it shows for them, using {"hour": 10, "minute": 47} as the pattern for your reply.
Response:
{"hour": 9, "minute": 16}
